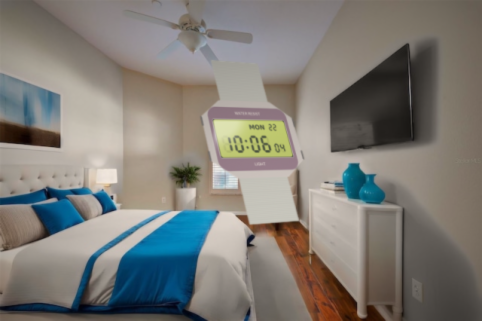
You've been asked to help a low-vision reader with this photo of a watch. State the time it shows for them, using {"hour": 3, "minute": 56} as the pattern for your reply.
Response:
{"hour": 10, "minute": 6}
